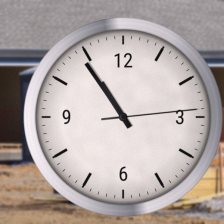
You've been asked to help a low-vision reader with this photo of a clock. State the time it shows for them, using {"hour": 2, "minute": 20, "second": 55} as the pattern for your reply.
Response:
{"hour": 10, "minute": 54, "second": 14}
